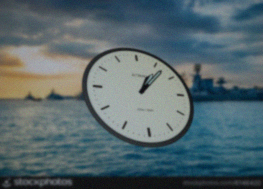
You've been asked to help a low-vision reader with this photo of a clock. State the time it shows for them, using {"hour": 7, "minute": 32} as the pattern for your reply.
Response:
{"hour": 1, "minute": 7}
